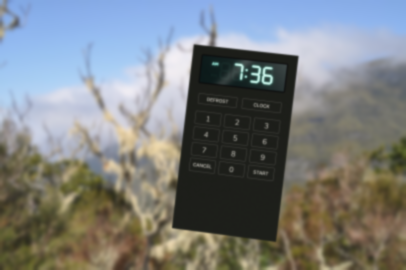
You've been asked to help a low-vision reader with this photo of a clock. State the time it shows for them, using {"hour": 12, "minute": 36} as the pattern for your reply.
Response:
{"hour": 7, "minute": 36}
